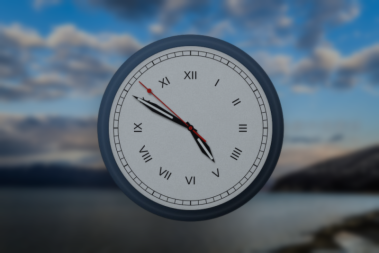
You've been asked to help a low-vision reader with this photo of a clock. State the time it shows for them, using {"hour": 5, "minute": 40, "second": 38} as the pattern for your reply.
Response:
{"hour": 4, "minute": 49, "second": 52}
